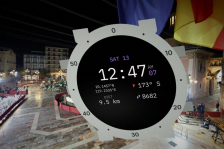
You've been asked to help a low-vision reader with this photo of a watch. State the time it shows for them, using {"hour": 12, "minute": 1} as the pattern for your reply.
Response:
{"hour": 12, "minute": 47}
